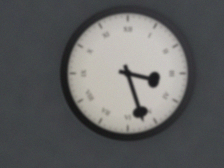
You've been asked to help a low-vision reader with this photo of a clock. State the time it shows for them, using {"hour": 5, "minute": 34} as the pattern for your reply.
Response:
{"hour": 3, "minute": 27}
